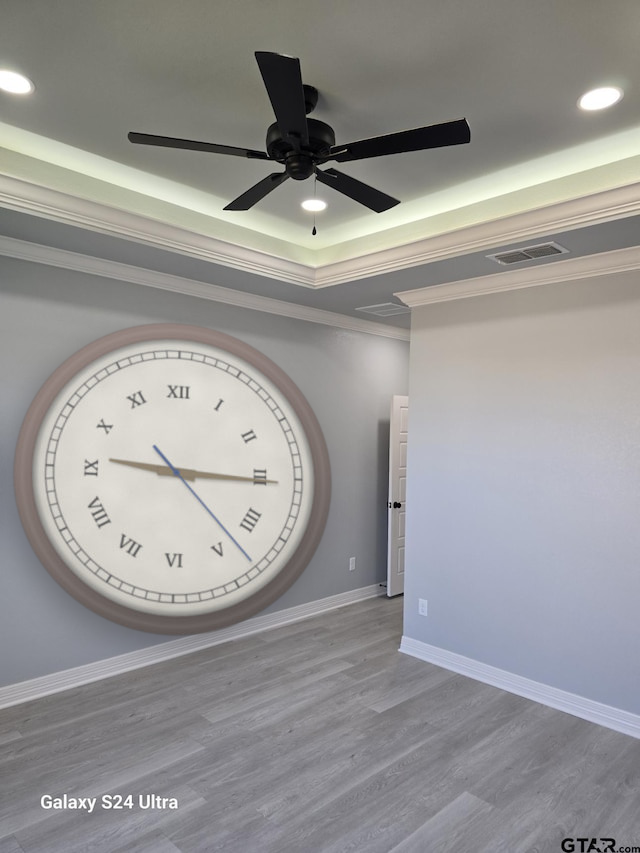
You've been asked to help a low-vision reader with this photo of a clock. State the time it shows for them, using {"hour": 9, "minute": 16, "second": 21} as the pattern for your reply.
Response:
{"hour": 9, "minute": 15, "second": 23}
